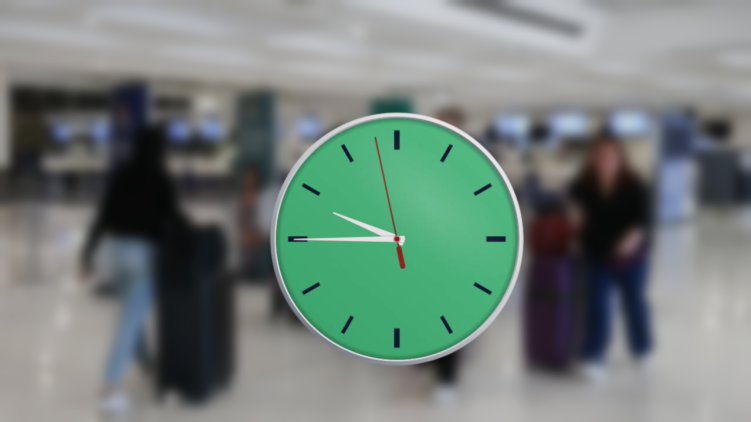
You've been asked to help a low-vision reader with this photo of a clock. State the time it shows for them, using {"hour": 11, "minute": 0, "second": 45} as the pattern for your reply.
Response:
{"hour": 9, "minute": 44, "second": 58}
